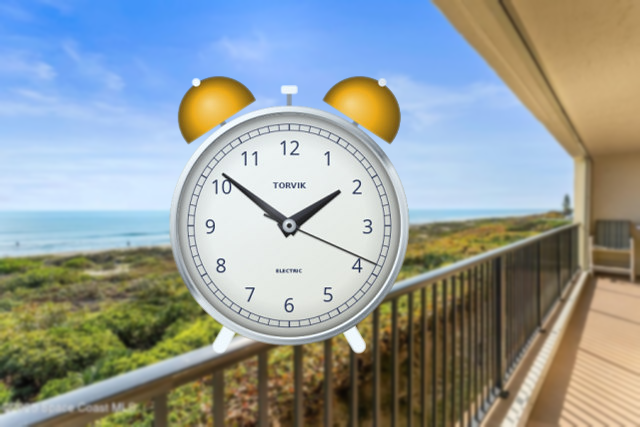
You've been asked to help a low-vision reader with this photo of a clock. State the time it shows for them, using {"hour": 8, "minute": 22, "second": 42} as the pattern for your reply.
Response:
{"hour": 1, "minute": 51, "second": 19}
